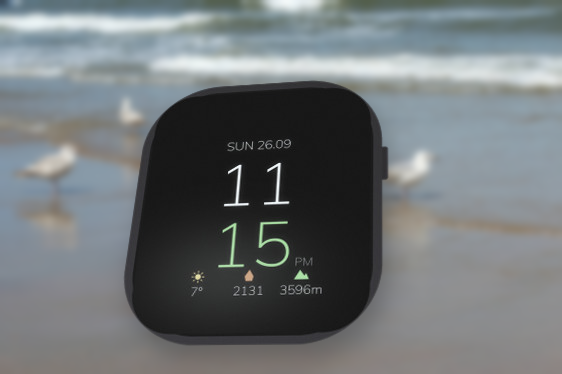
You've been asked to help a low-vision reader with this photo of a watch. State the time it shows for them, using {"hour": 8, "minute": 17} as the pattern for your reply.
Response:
{"hour": 11, "minute": 15}
